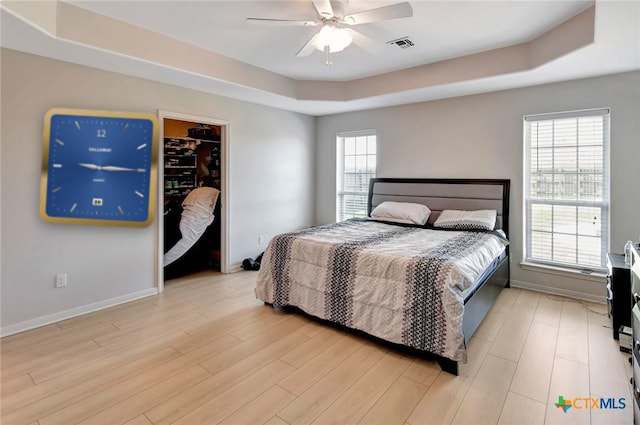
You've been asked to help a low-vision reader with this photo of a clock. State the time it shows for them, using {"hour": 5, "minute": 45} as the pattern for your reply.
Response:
{"hour": 9, "minute": 15}
